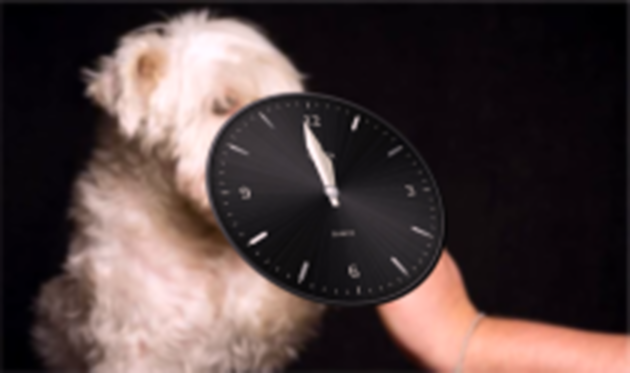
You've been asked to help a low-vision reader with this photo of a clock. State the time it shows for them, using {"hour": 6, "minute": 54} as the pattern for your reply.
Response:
{"hour": 11, "minute": 59}
